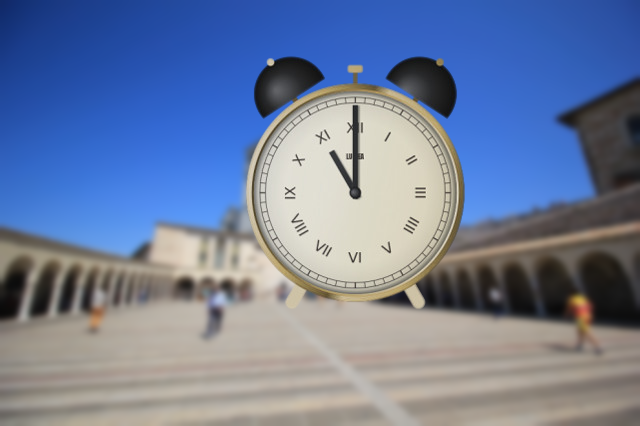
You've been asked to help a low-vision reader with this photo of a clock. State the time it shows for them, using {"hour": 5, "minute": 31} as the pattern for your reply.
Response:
{"hour": 11, "minute": 0}
